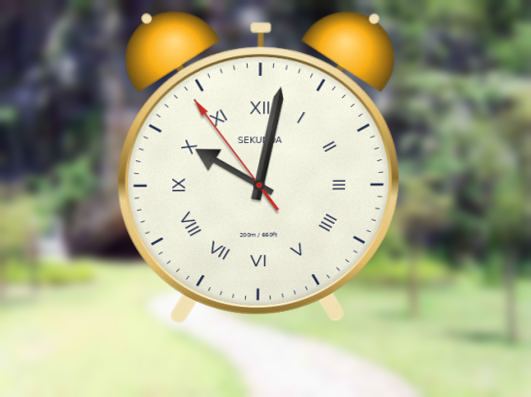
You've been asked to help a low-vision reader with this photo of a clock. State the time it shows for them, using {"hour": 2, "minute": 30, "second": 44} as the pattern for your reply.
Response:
{"hour": 10, "minute": 1, "second": 54}
